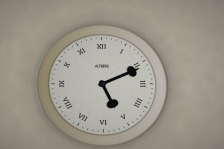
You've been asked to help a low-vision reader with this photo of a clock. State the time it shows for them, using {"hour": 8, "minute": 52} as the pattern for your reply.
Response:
{"hour": 5, "minute": 11}
